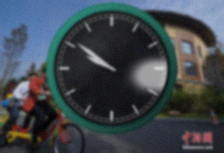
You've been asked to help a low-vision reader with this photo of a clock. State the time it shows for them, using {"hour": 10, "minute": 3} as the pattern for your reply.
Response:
{"hour": 9, "minute": 51}
